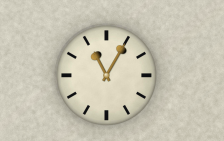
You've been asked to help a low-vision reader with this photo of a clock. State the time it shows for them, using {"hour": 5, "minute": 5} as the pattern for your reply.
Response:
{"hour": 11, "minute": 5}
